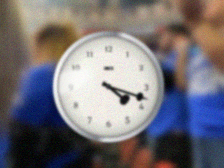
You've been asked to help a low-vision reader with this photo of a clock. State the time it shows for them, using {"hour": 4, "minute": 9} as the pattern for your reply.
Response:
{"hour": 4, "minute": 18}
